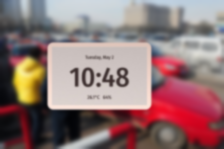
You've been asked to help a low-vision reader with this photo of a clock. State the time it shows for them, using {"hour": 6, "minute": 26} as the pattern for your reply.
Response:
{"hour": 10, "minute": 48}
